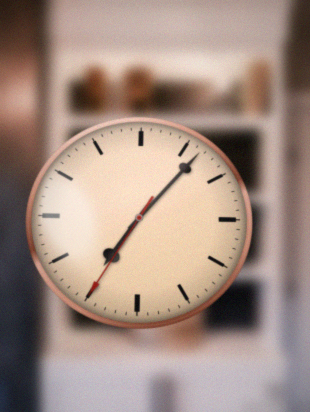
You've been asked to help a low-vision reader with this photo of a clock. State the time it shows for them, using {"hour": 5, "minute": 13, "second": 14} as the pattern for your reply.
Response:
{"hour": 7, "minute": 6, "second": 35}
